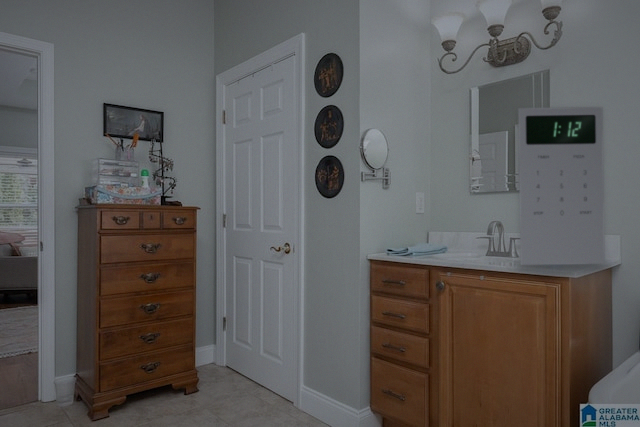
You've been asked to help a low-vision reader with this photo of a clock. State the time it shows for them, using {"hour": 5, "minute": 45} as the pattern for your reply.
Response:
{"hour": 1, "minute": 12}
